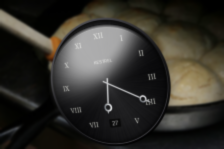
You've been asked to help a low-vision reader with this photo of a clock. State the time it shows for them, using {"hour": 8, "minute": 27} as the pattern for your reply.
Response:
{"hour": 6, "minute": 20}
